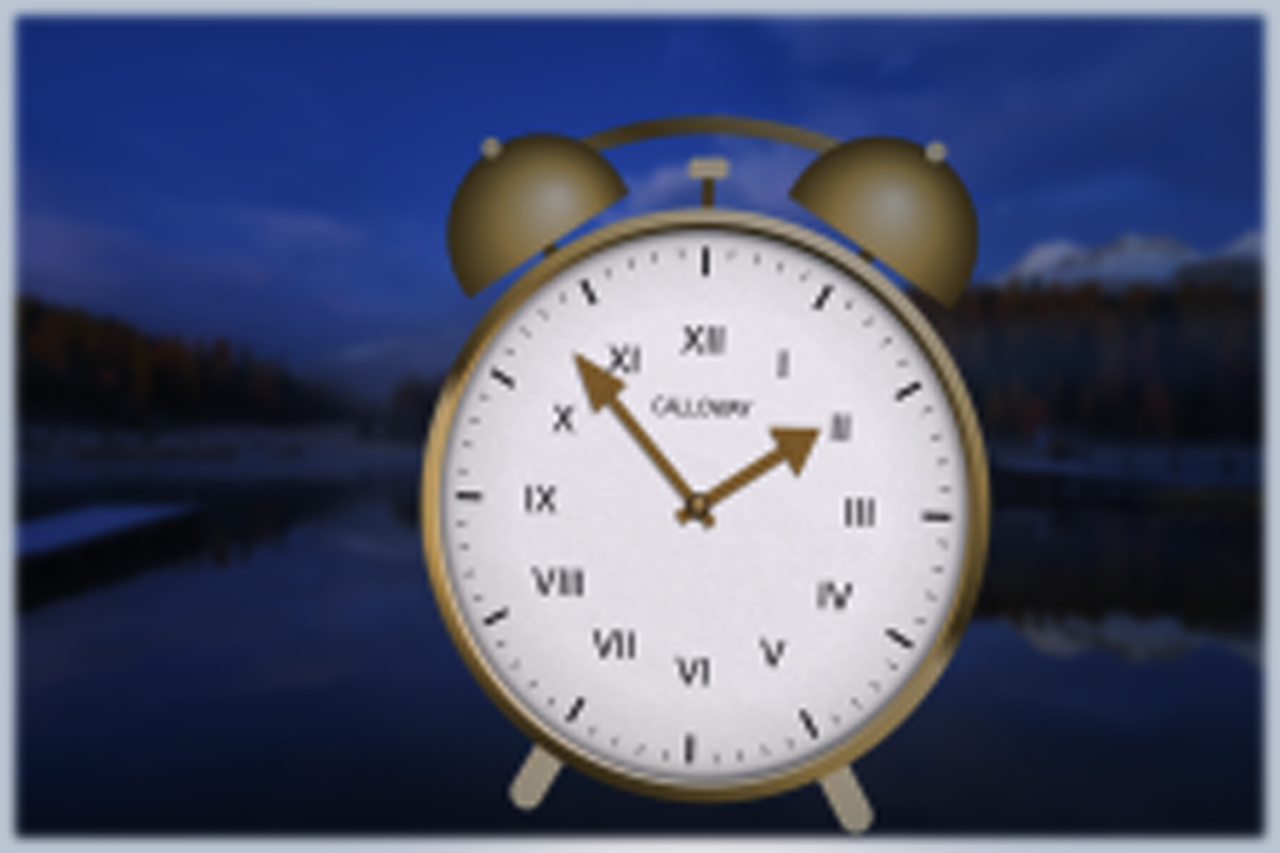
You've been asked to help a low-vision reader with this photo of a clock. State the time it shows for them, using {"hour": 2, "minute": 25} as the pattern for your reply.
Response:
{"hour": 1, "minute": 53}
